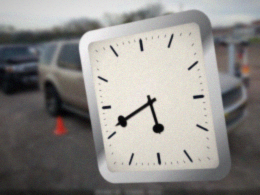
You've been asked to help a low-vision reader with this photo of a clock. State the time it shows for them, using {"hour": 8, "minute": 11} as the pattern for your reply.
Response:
{"hour": 5, "minute": 41}
